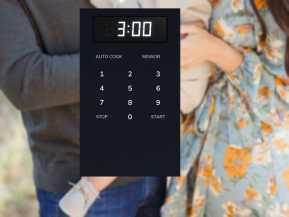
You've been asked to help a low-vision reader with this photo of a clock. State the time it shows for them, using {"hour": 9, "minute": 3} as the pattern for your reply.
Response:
{"hour": 3, "minute": 0}
